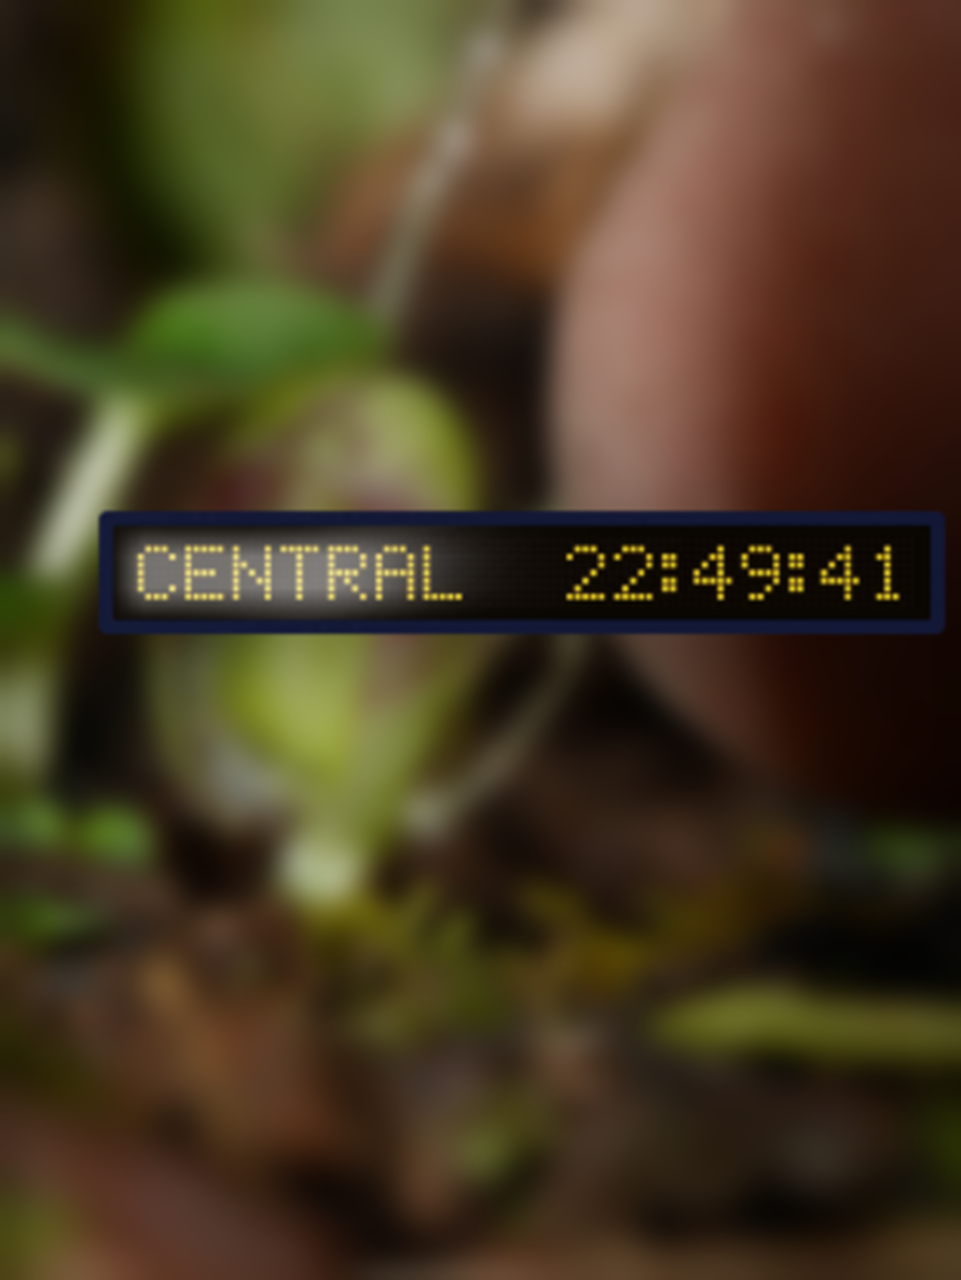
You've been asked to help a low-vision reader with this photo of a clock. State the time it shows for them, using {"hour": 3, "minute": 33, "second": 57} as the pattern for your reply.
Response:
{"hour": 22, "minute": 49, "second": 41}
